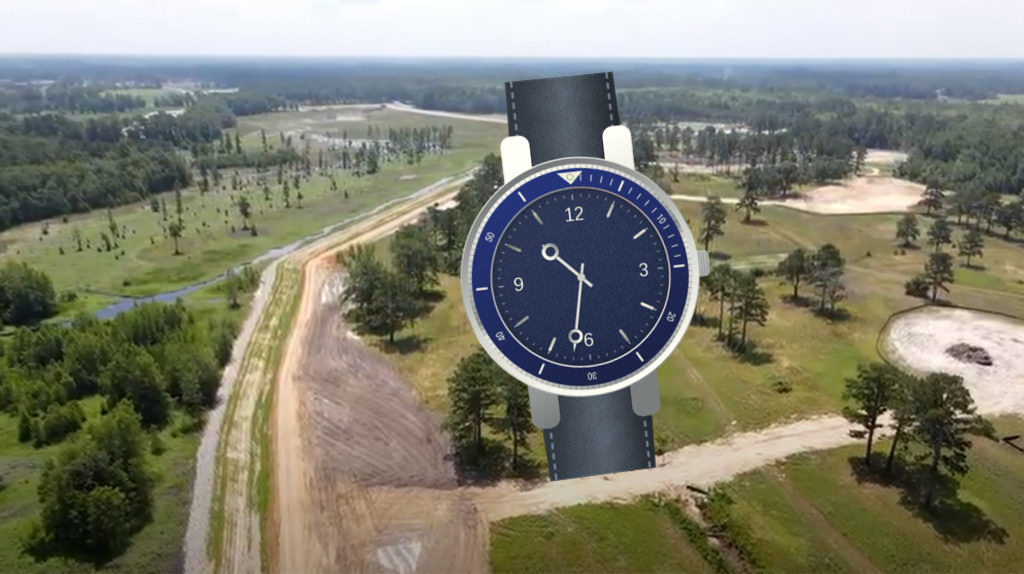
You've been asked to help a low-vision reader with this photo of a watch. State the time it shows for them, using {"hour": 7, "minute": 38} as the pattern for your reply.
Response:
{"hour": 10, "minute": 32}
